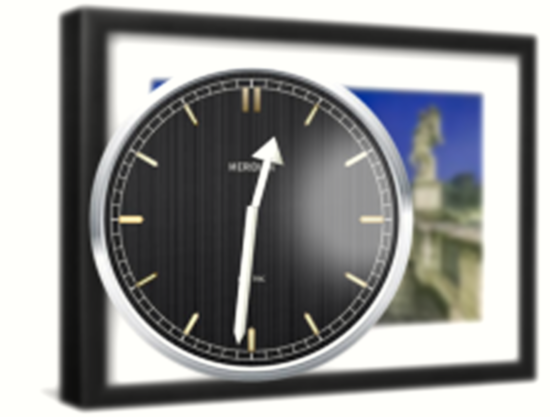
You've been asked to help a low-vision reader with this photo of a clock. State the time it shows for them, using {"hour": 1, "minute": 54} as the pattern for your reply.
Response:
{"hour": 12, "minute": 31}
